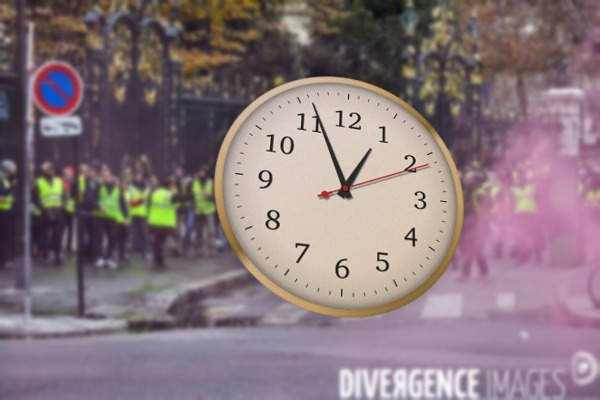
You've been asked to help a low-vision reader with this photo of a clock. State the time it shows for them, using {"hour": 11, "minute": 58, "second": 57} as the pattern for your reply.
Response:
{"hour": 12, "minute": 56, "second": 11}
